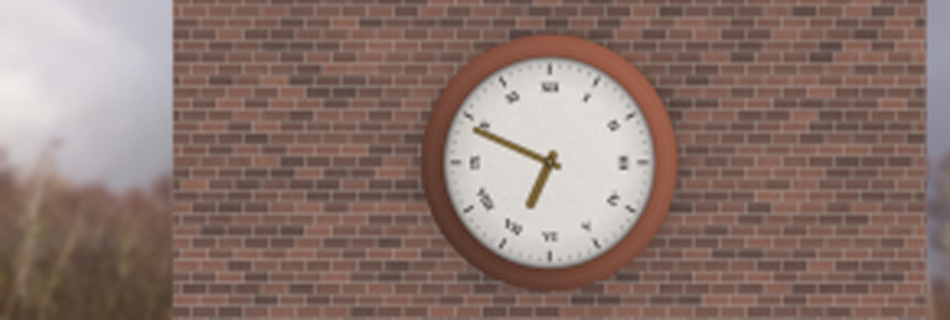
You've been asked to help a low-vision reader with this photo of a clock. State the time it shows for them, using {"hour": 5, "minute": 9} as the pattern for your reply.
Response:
{"hour": 6, "minute": 49}
